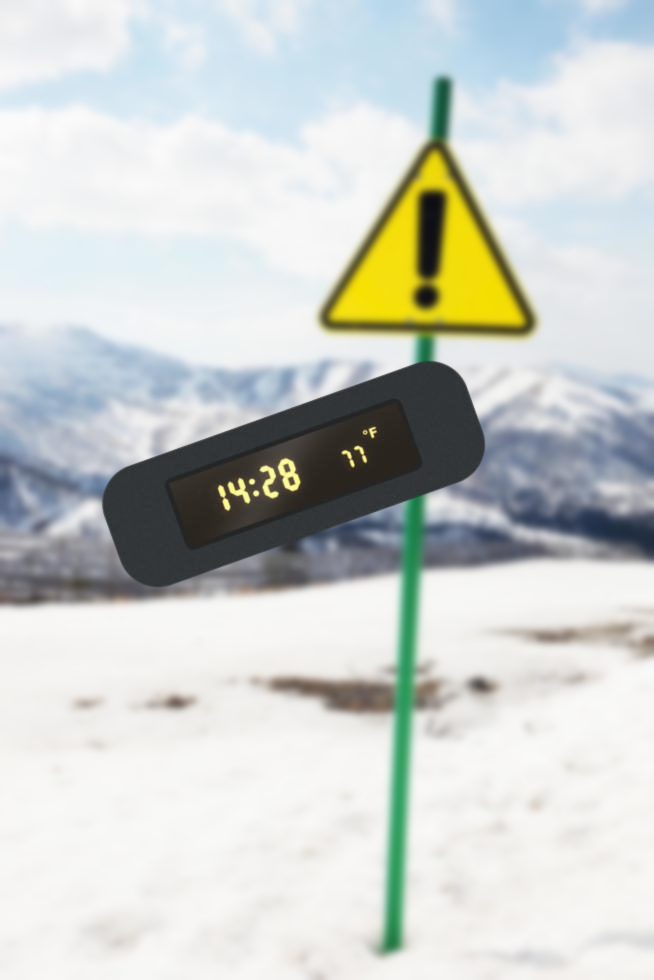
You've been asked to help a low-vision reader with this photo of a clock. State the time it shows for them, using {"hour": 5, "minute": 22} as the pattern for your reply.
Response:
{"hour": 14, "minute": 28}
